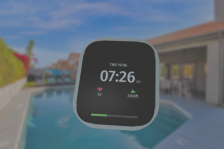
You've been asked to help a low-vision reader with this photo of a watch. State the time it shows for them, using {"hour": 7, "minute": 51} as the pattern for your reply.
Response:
{"hour": 7, "minute": 26}
